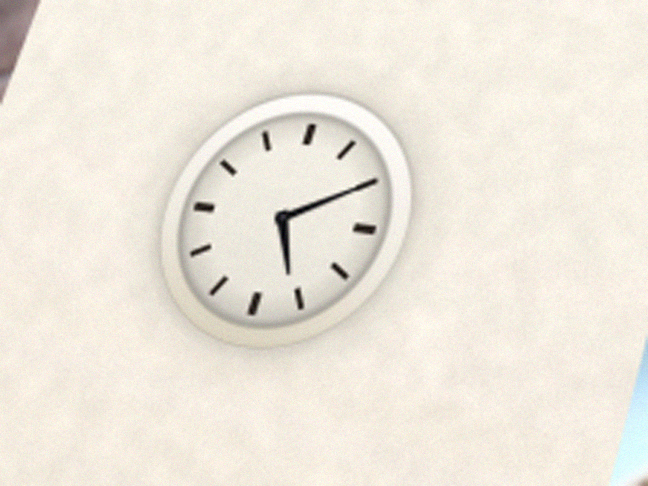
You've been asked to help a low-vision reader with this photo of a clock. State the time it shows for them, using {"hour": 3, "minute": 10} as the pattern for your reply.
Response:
{"hour": 5, "minute": 10}
